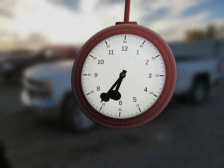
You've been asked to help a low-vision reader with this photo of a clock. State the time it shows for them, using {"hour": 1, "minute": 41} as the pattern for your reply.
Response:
{"hour": 6, "minute": 36}
